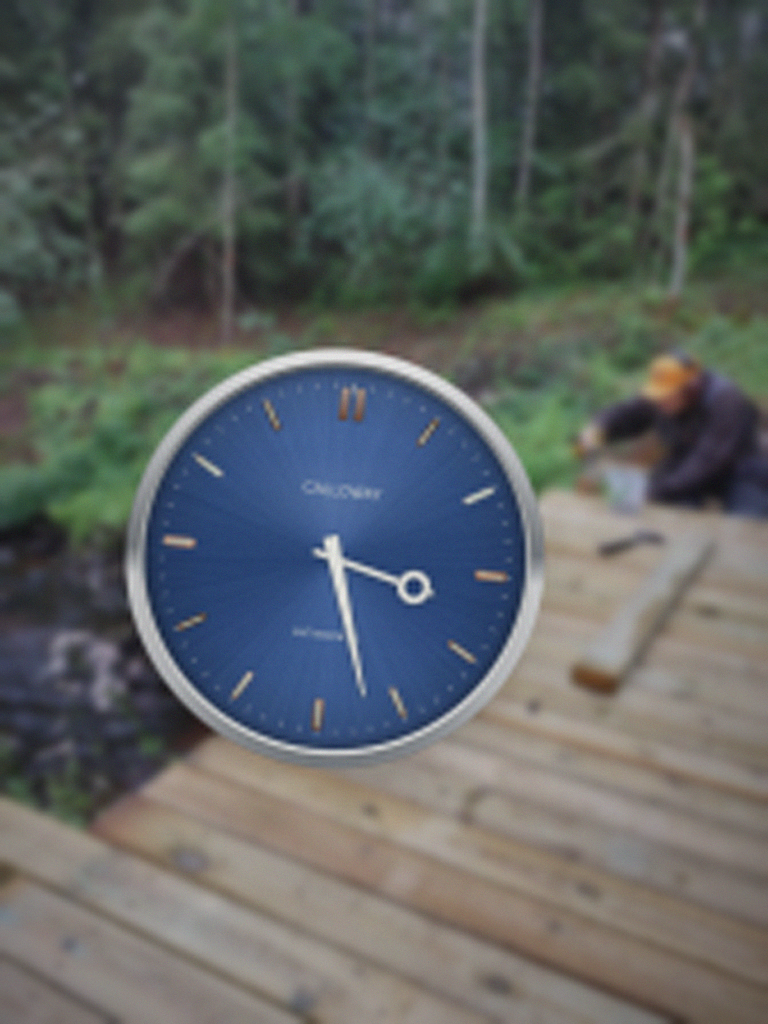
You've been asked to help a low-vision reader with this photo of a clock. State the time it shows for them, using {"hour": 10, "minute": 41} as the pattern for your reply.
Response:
{"hour": 3, "minute": 27}
